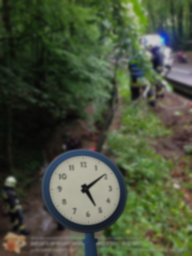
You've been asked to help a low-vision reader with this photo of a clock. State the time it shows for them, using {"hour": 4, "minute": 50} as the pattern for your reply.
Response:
{"hour": 5, "minute": 9}
